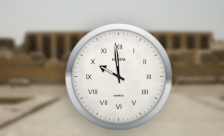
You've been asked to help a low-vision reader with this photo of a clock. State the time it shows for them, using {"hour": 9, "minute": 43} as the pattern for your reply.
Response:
{"hour": 9, "minute": 59}
